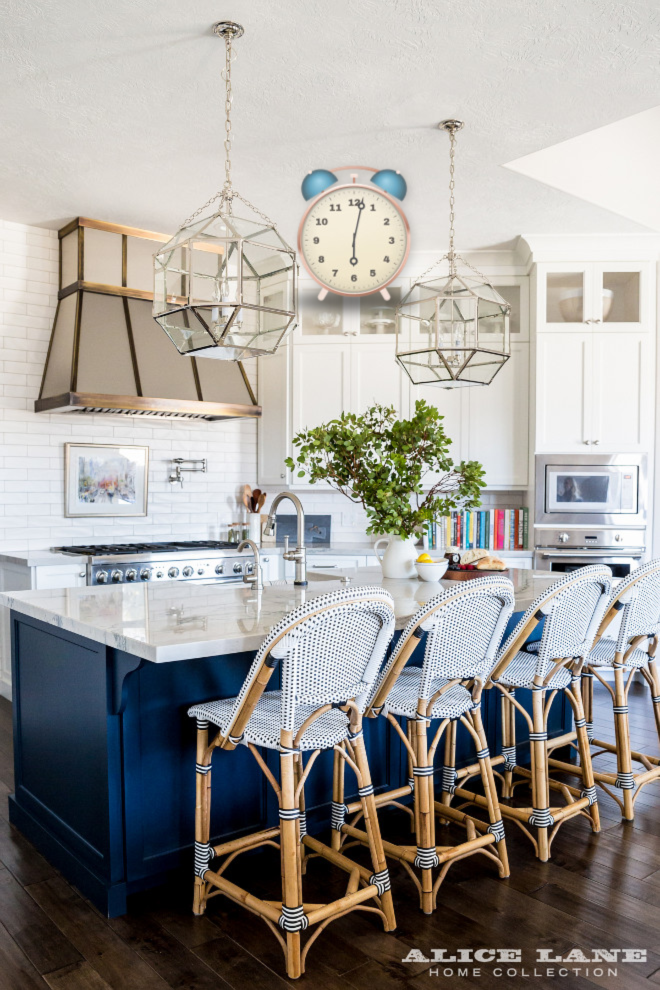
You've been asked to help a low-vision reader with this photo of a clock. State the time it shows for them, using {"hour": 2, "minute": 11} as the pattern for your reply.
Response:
{"hour": 6, "minute": 2}
